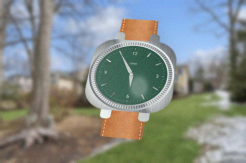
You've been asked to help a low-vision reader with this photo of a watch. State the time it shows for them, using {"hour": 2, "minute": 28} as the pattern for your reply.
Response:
{"hour": 5, "minute": 55}
